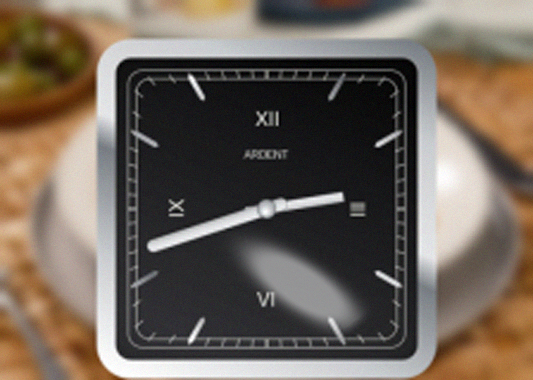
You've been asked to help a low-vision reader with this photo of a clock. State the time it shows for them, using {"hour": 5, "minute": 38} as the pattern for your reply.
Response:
{"hour": 2, "minute": 42}
